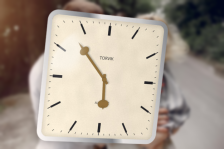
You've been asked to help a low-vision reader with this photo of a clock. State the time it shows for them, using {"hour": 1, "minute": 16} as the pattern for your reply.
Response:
{"hour": 5, "minute": 53}
